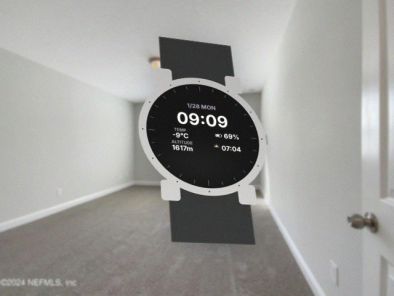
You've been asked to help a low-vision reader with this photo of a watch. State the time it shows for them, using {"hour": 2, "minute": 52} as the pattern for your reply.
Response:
{"hour": 9, "minute": 9}
